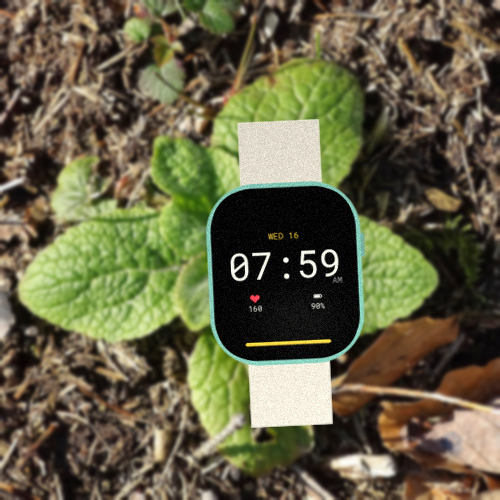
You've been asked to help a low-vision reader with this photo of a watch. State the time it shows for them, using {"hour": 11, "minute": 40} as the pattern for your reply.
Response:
{"hour": 7, "minute": 59}
